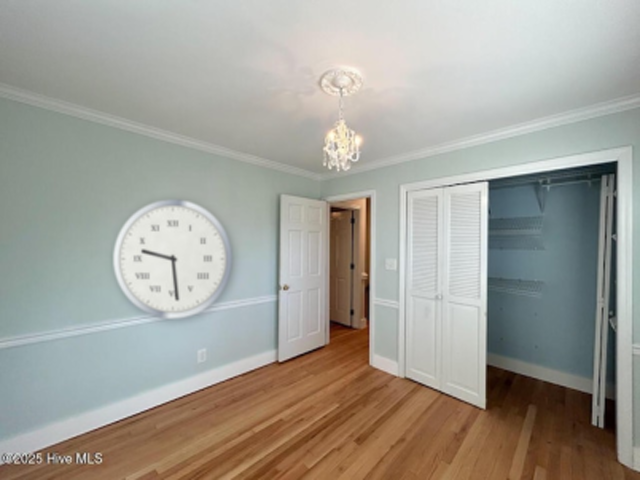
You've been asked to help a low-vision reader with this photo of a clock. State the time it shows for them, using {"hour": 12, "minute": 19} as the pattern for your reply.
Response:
{"hour": 9, "minute": 29}
